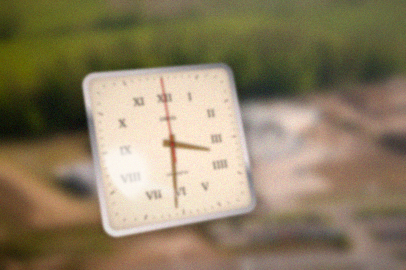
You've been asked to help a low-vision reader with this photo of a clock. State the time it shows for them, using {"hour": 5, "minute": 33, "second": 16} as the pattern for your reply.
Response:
{"hour": 3, "minute": 31, "second": 0}
